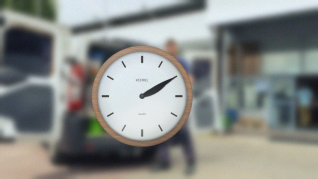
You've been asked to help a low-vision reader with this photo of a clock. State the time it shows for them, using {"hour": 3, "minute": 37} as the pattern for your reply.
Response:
{"hour": 2, "minute": 10}
